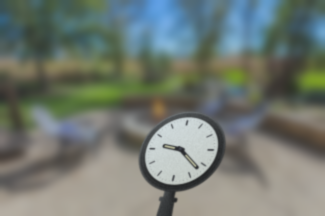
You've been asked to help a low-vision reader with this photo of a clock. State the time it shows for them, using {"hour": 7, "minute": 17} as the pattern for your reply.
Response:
{"hour": 9, "minute": 22}
